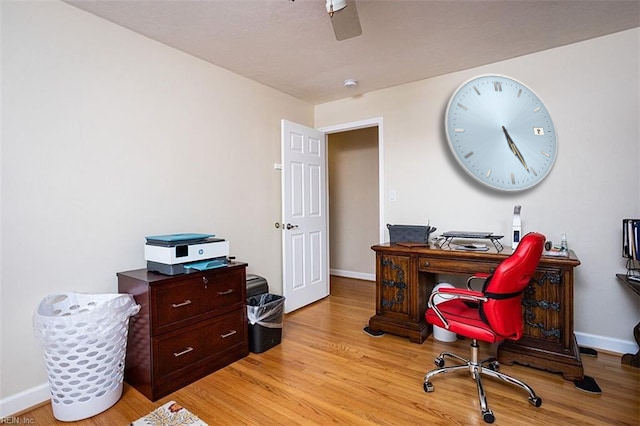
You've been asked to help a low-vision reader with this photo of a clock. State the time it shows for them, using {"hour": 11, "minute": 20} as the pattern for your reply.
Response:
{"hour": 5, "minute": 26}
